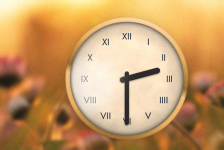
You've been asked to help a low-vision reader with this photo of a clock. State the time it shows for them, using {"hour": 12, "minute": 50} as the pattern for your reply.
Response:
{"hour": 2, "minute": 30}
